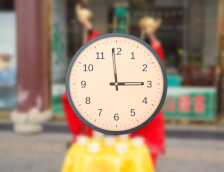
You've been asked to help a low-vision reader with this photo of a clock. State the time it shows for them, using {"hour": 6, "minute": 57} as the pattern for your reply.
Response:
{"hour": 2, "minute": 59}
